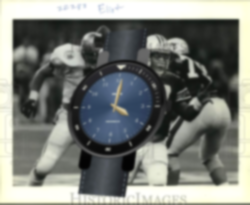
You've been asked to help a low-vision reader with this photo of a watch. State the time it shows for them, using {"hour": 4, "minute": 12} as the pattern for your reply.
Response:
{"hour": 4, "minute": 1}
